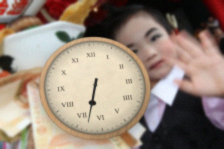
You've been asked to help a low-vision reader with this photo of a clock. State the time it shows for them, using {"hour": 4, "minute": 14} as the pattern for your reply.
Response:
{"hour": 6, "minute": 33}
